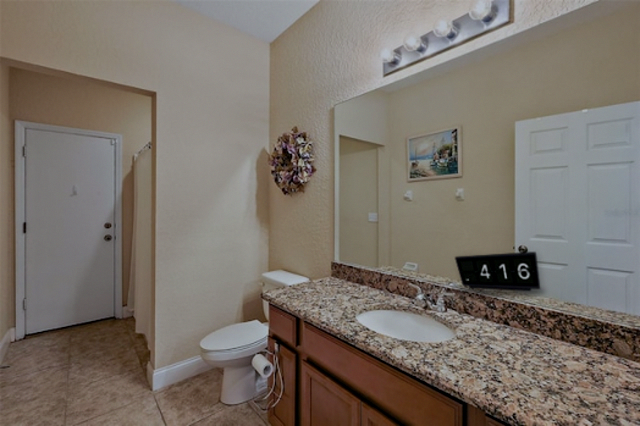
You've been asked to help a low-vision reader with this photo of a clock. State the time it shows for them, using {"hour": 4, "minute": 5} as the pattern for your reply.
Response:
{"hour": 4, "minute": 16}
